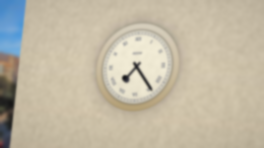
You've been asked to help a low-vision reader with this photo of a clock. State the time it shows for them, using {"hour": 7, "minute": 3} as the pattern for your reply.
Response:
{"hour": 7, "minute": 24}
